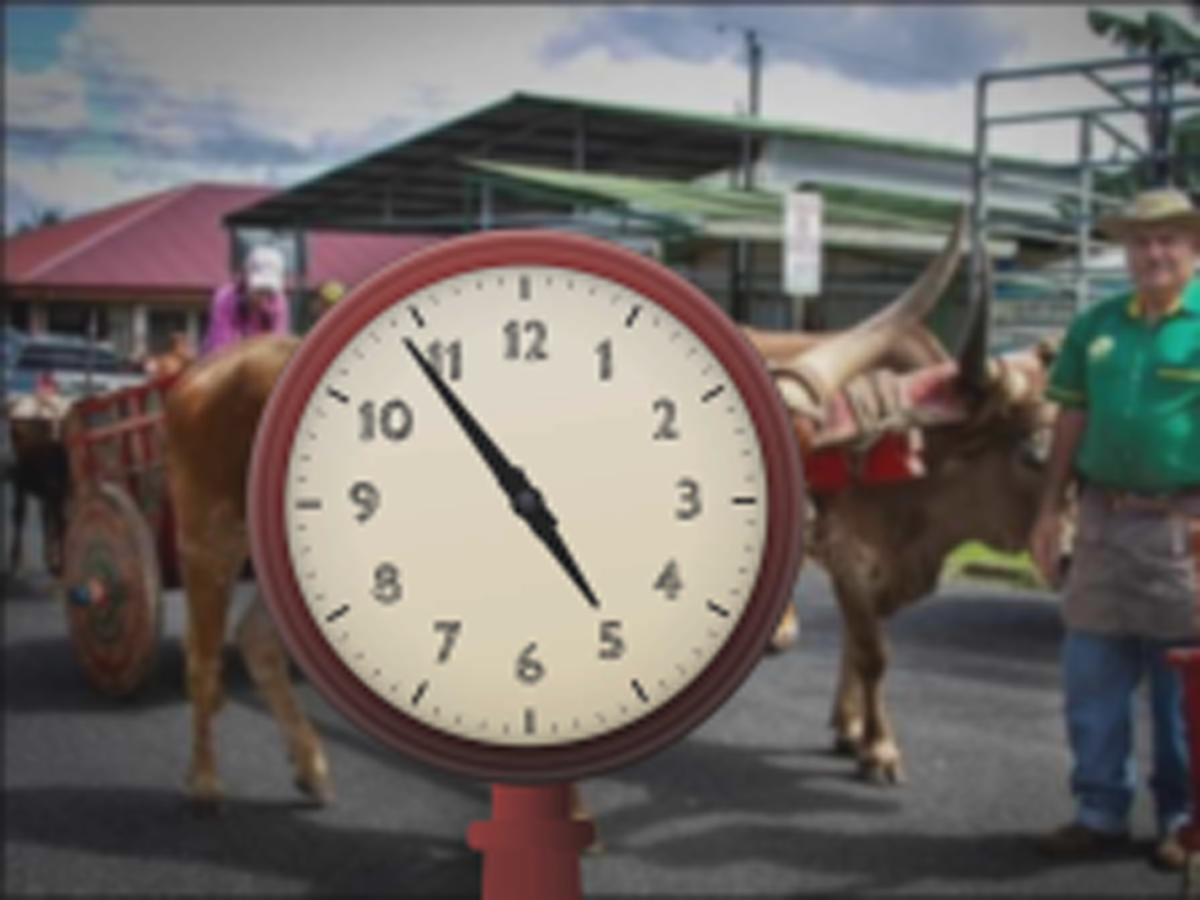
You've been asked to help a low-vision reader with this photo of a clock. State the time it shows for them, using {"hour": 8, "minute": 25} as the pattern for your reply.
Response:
{"hour": 4, "minute": 54}
